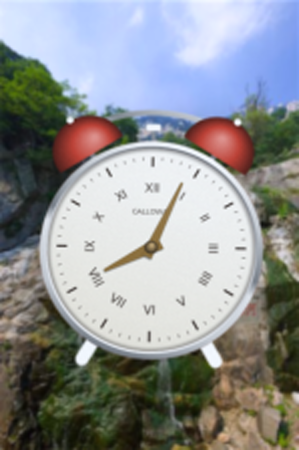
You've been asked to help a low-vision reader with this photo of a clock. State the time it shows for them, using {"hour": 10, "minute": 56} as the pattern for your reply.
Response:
{"hour": 8, "minute": 4}
